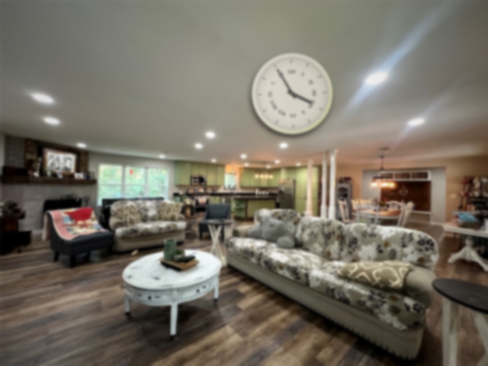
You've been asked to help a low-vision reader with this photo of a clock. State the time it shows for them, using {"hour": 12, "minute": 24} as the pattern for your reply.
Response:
{"hour": 3, "minute": 55}
